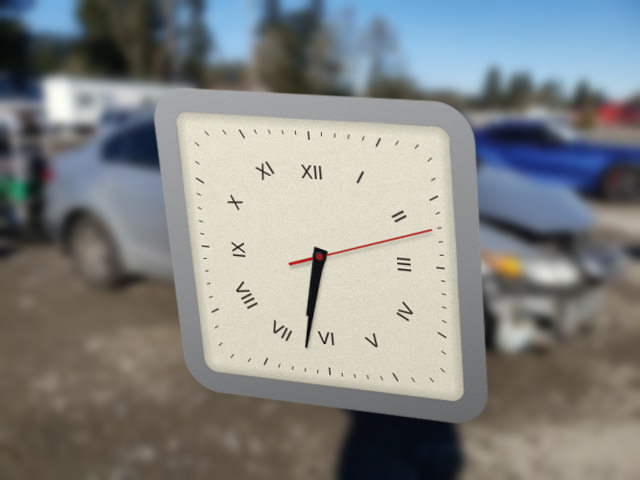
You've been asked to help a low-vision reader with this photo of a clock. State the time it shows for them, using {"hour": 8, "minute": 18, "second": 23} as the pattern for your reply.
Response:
{"hour": 6, "minute": 32, "second": 12}
